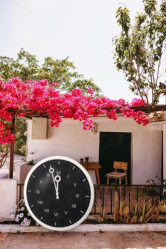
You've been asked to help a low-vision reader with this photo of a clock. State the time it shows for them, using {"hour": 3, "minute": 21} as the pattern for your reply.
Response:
{"hour": 11, "minute": 57}
